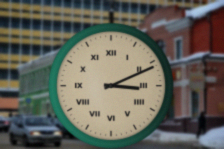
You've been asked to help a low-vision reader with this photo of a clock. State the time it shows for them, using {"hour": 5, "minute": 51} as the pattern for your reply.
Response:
{"hour": 3, "minute": 11}
